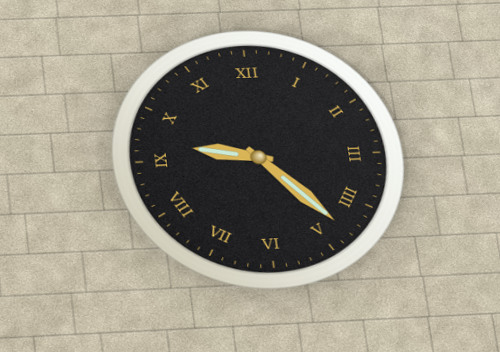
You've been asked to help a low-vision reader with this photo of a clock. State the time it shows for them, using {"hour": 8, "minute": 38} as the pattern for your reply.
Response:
{"hour": 9, "minute": 23}
